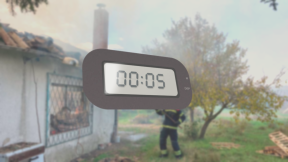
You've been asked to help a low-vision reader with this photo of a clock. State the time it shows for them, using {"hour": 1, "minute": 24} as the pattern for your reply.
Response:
{"hour": 0, "minute": 5}
